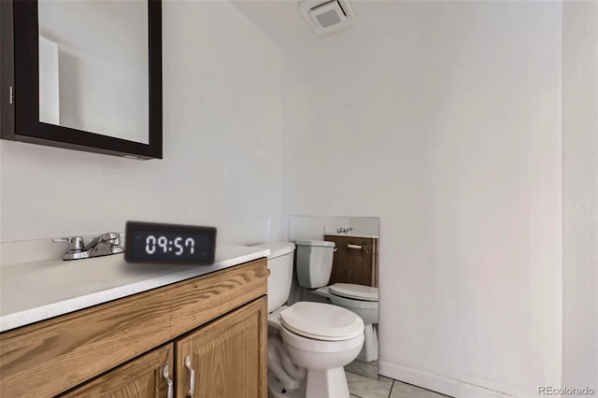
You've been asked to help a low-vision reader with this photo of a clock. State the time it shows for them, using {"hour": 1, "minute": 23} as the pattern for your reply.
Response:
{"hour": 9, "minute": 57}
